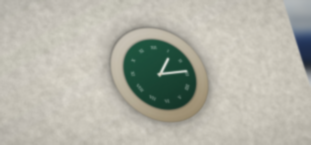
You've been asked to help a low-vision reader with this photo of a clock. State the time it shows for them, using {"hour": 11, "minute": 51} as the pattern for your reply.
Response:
{"hour": 1, "minute": 14}
